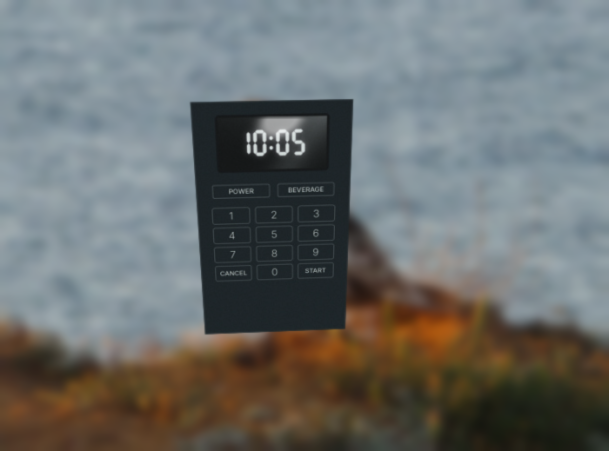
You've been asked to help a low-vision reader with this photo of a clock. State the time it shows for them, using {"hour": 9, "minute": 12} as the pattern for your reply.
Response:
{"hour": 10, "minute": 5}
